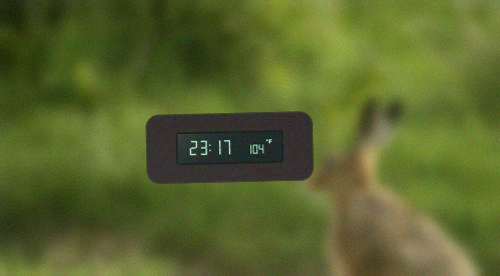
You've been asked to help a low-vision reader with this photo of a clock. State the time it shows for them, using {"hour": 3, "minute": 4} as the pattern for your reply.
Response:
{"hour": 23, "minute": 17}
